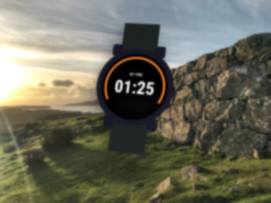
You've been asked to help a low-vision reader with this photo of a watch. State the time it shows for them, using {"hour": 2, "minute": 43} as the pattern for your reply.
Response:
{"hour": 1, "minute": 25}
